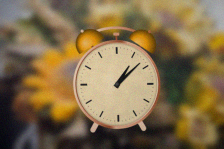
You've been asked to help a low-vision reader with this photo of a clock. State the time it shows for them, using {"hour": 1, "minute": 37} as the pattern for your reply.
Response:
{"hour": 1, "minute": 8}
